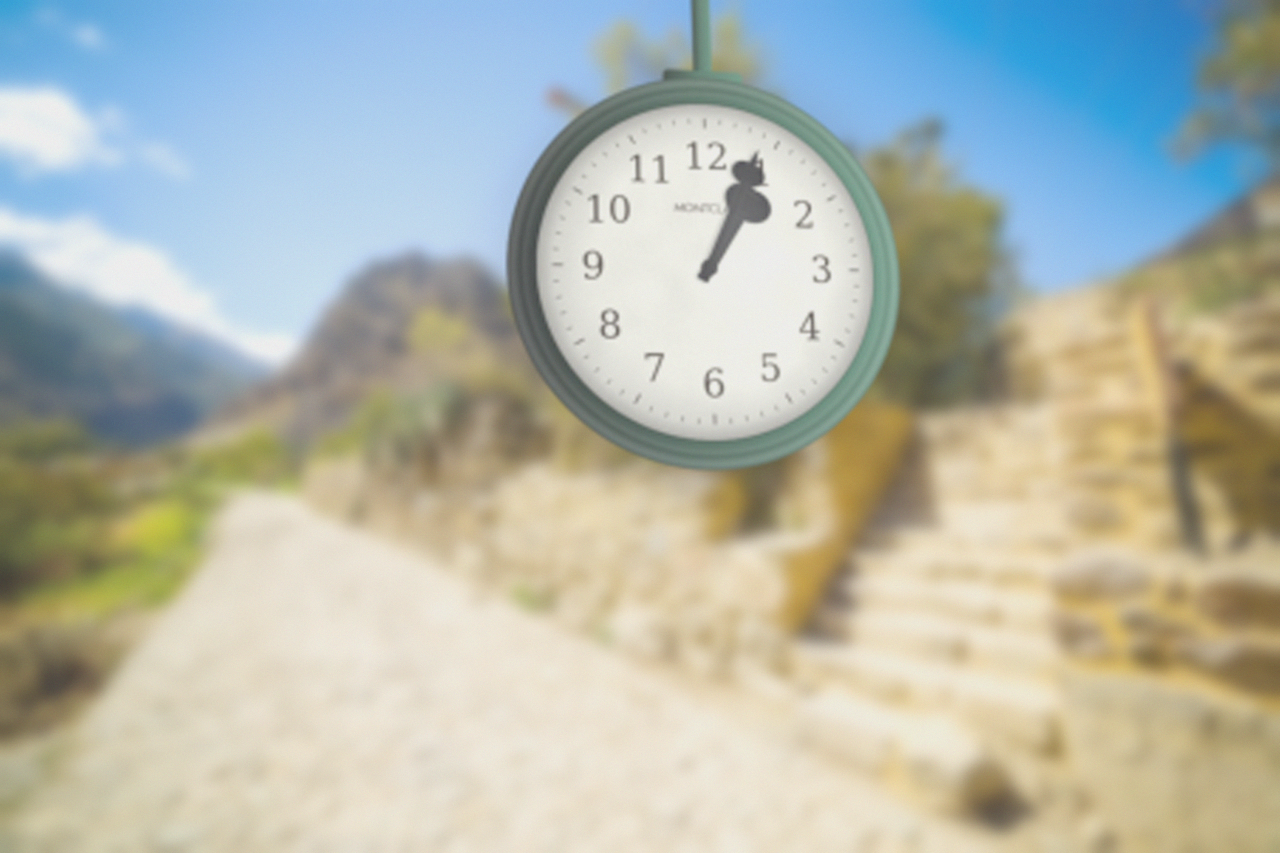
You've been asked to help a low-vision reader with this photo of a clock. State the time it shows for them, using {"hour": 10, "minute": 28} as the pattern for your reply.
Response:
{"hour": 1, "minute": 4}
